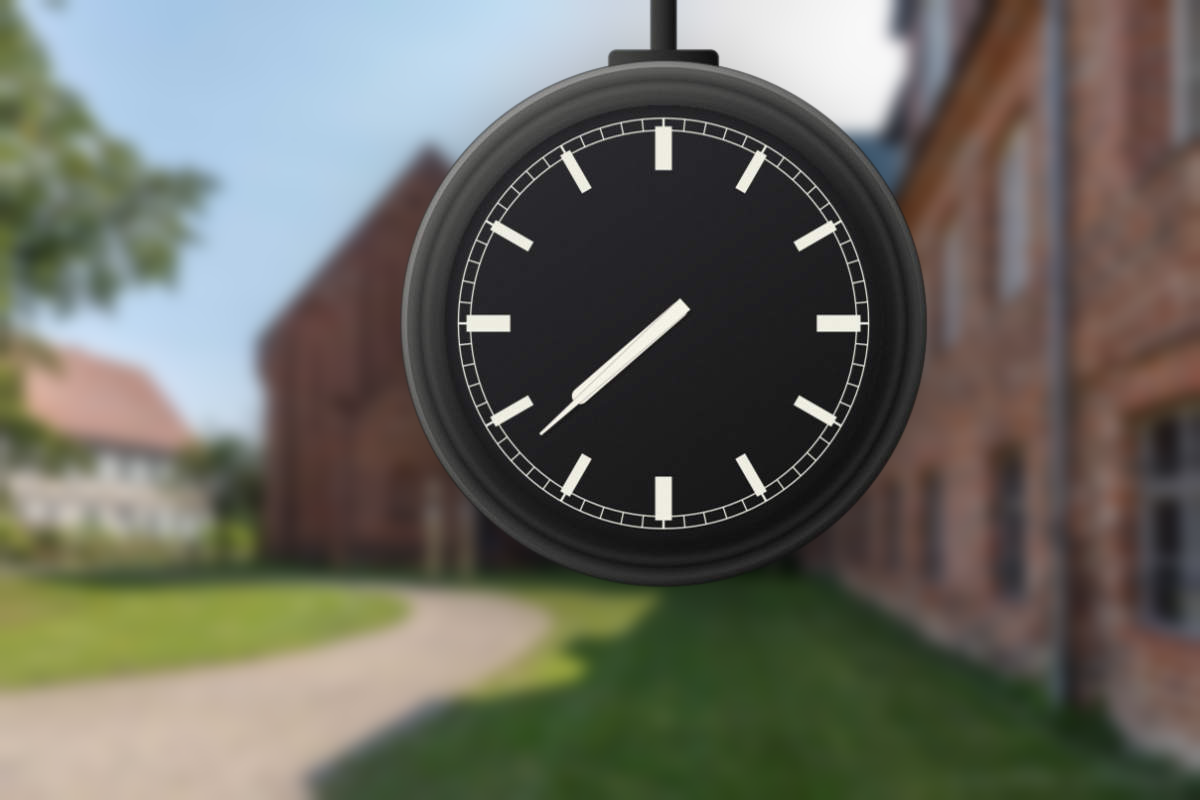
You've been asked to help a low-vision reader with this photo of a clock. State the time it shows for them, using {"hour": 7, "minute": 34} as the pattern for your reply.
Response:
{"hour": 7, "minute": 38}
